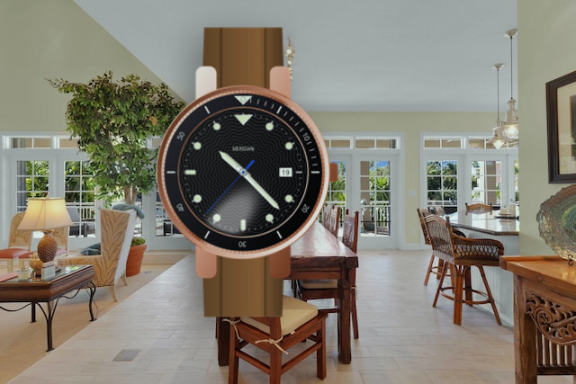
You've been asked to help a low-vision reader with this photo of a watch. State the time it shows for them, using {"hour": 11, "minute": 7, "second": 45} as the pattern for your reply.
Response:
{"hour": 10, "minute": 22, "second": 37}
